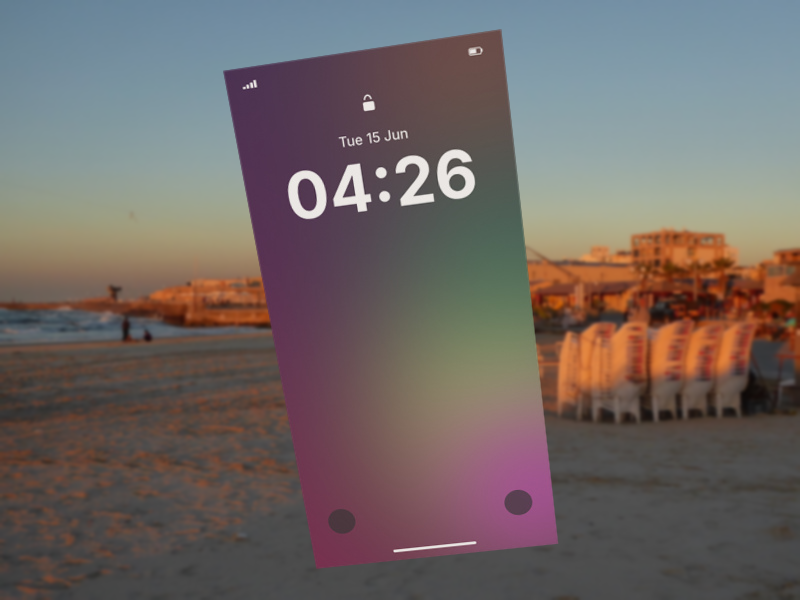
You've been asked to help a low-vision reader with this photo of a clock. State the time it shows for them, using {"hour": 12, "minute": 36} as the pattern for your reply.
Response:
{"hour": 4, "minute": 26}
